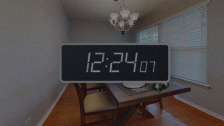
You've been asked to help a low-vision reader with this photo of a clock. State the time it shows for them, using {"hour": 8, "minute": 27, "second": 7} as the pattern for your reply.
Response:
{"hour": 12, "minute": 24, "second": 7}
